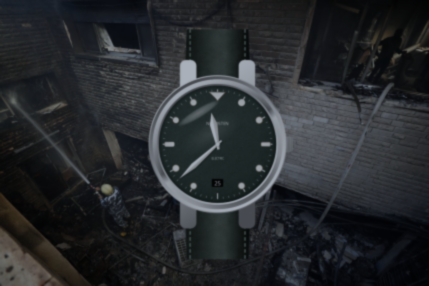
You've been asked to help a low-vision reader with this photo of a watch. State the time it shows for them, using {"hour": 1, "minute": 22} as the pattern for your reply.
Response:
{"hour": 11, "minute": 38}
